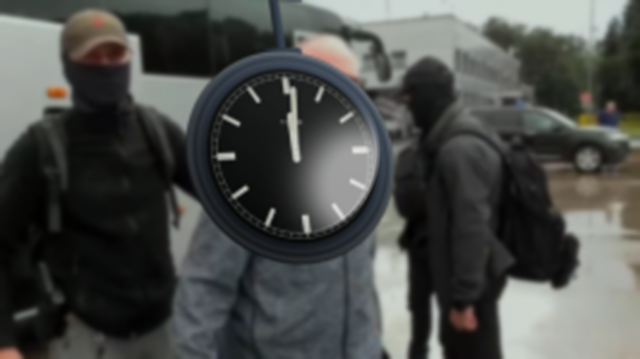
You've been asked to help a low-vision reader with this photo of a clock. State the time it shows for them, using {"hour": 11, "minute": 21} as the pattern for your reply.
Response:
{"hour": 12, "minute": 1}
